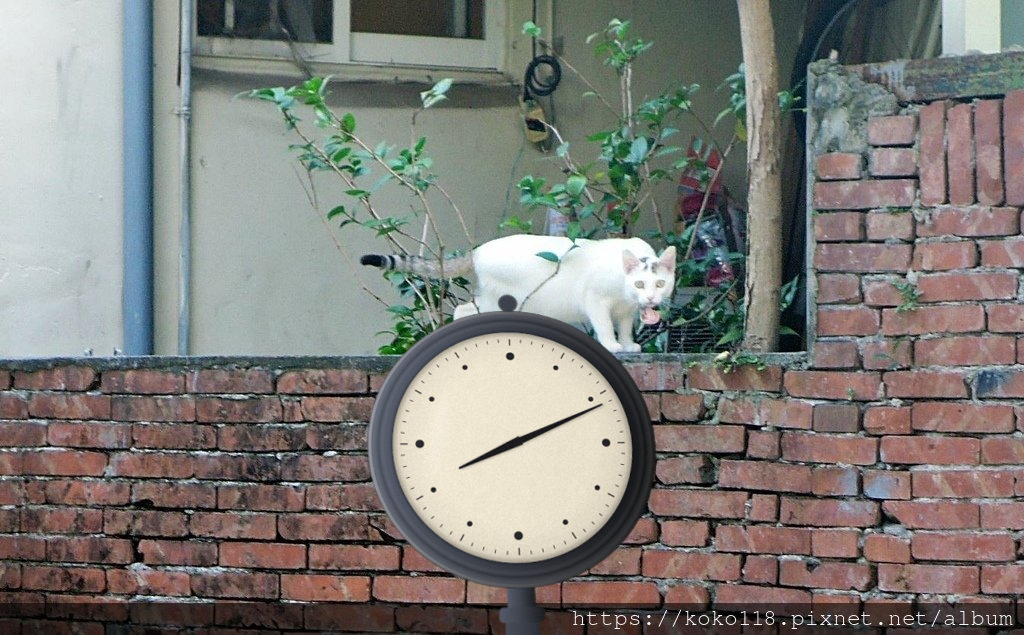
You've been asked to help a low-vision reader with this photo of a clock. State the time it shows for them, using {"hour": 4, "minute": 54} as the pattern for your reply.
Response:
{"hour": 8, "minute": 11}
